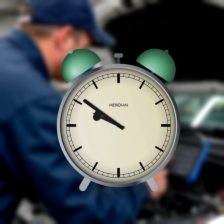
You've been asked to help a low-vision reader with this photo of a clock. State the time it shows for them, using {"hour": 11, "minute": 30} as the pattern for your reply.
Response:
{"hour": 9, "minute": 51}
